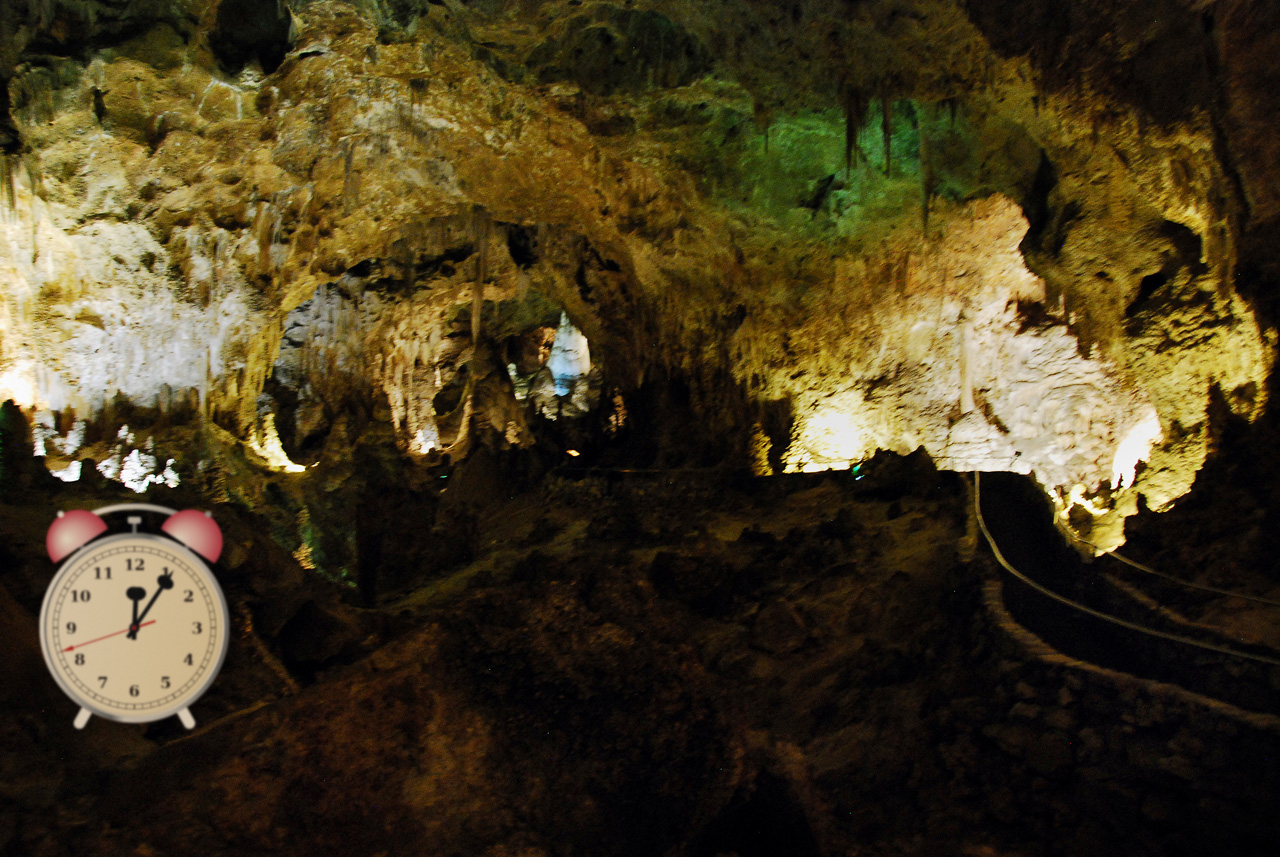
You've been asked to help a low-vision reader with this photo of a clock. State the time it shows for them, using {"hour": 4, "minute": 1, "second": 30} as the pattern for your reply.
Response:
{"hour": 12, "minute": 5, "second": 42}
